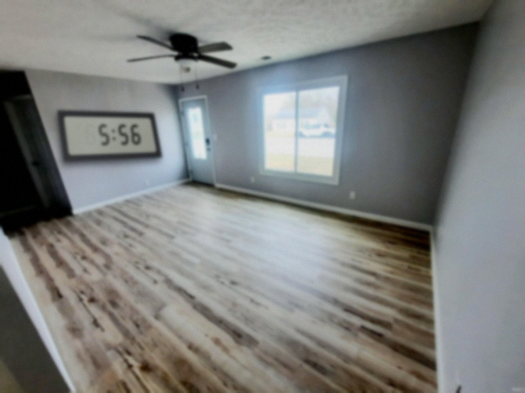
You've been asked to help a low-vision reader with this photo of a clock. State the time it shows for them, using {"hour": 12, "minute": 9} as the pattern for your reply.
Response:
{"hour": 5, "minute": 56}
